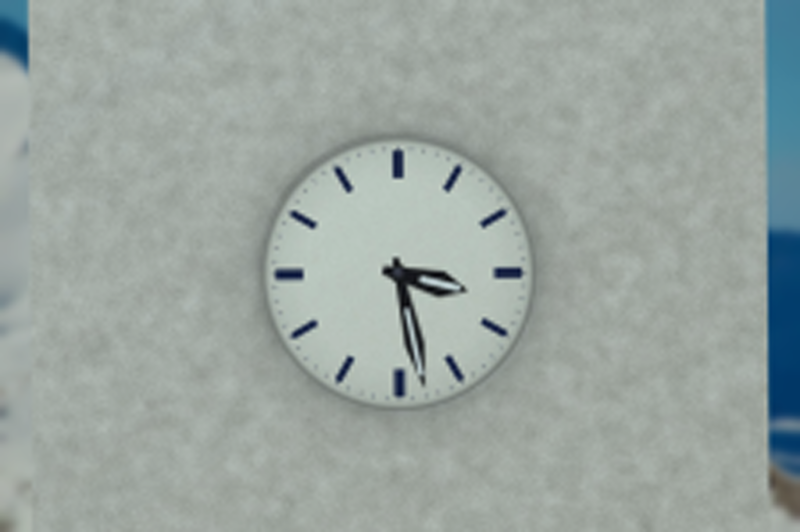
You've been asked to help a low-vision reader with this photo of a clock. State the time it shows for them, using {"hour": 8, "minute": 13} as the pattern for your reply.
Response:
{"hour": 3, "minute": 28}
